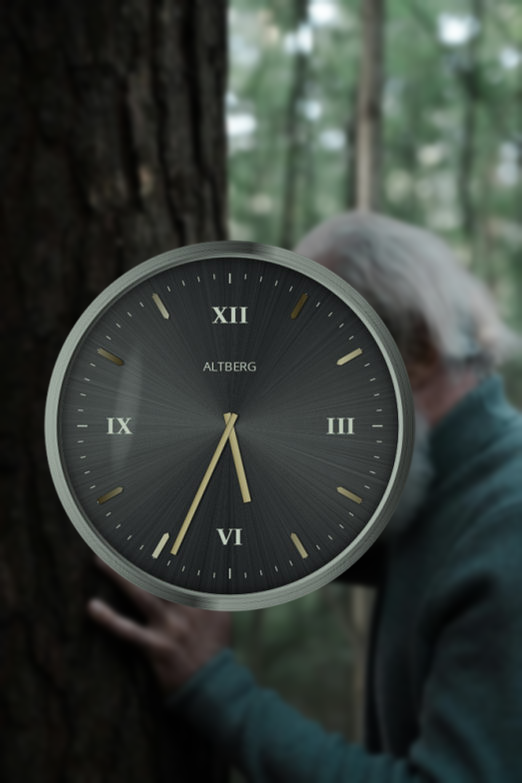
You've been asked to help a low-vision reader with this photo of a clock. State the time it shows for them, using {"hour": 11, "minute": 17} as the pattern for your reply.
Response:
{"hour": 5, "minute": 34}
